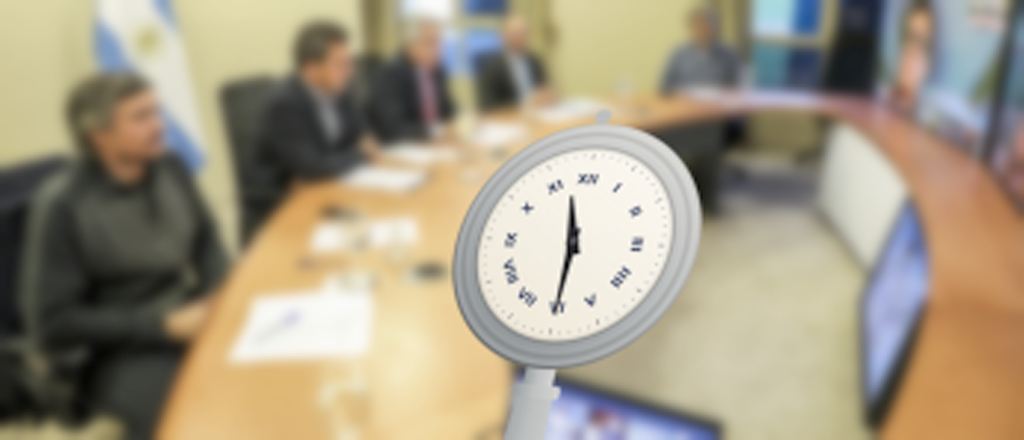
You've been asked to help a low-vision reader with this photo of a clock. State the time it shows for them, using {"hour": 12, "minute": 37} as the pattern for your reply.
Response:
{"hour": 11, "minute": 30}
